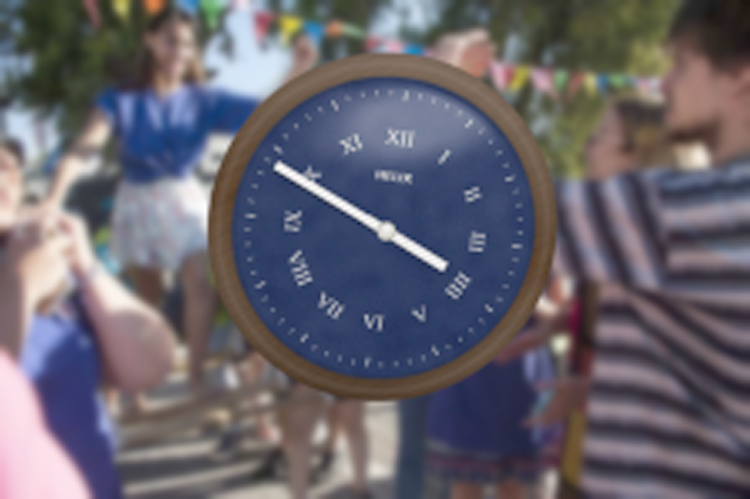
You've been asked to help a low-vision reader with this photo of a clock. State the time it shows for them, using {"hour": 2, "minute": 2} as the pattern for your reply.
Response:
{"hour": 3, "minute": 49}
